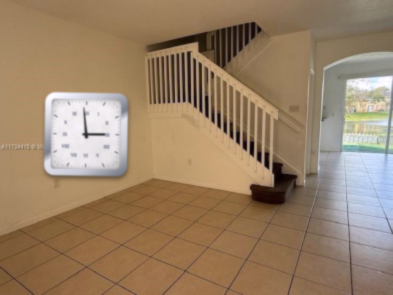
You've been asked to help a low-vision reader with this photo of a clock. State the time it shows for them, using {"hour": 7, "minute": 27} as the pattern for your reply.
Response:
{"hour": 2, "minute": 59}
